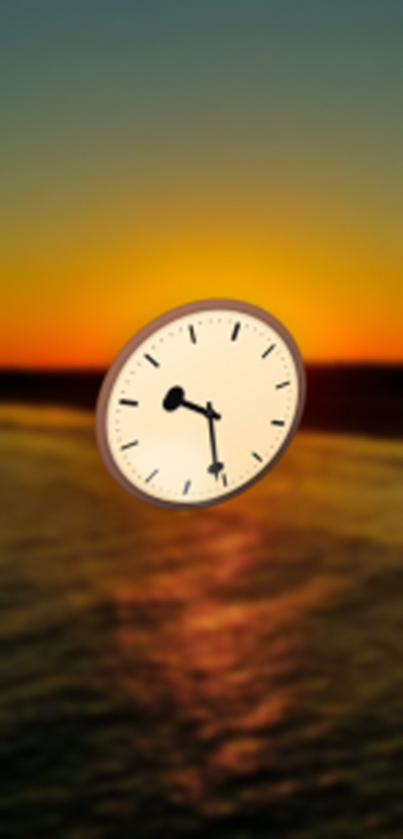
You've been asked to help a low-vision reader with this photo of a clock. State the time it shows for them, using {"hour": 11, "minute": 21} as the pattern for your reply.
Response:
{"hour": 9, "minute": 26}
